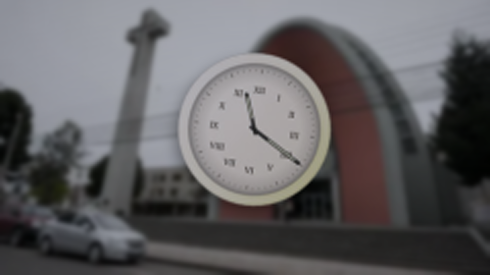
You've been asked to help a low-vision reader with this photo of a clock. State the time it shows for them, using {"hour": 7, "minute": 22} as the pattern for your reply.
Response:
{"hour": 11, "minute": 20}
